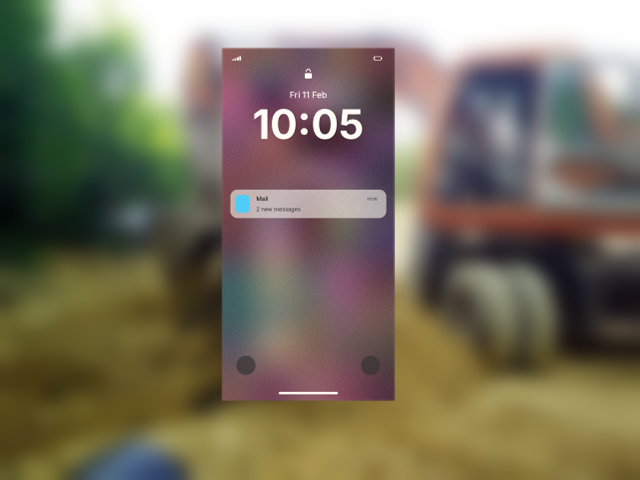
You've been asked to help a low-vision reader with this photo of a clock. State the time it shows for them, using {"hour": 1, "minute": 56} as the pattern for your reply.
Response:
{"hour": 10, "minute": 5}
